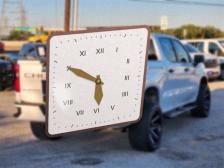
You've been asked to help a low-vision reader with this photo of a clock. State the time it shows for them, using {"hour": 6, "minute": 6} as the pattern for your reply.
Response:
{"hour": 5, "minute": 50}
